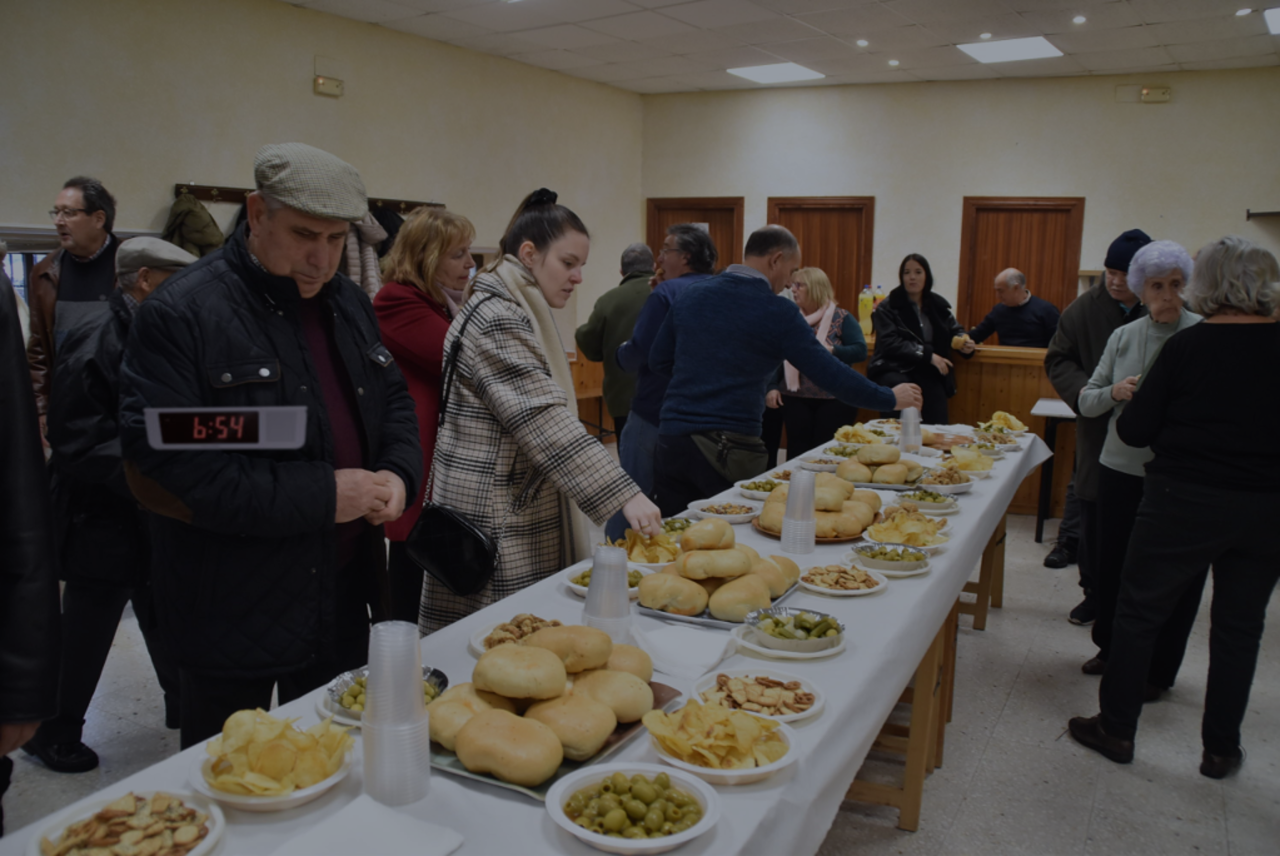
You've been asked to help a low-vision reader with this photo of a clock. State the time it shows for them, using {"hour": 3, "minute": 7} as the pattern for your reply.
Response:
{"hour": 6, "minute": 54}
